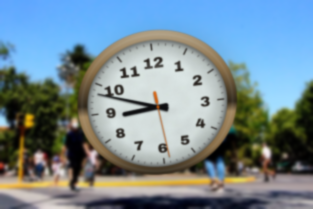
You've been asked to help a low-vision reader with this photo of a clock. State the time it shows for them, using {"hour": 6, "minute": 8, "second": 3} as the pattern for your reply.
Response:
{"hour": 8, "minute": 48, "second": 29}
